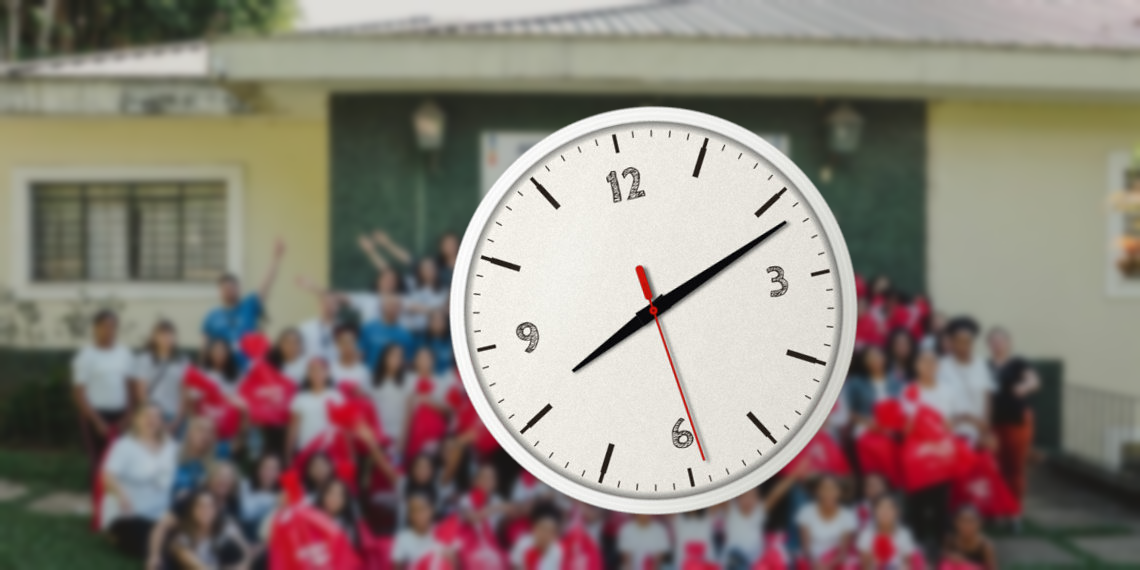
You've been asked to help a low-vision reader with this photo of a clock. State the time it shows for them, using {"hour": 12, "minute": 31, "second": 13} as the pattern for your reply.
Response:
{"hour": 8, "minute": 11, "second": 29}
